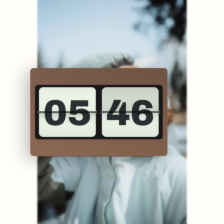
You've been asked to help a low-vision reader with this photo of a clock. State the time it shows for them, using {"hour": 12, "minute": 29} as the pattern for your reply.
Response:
{"hour": 5, "minute": 46}
